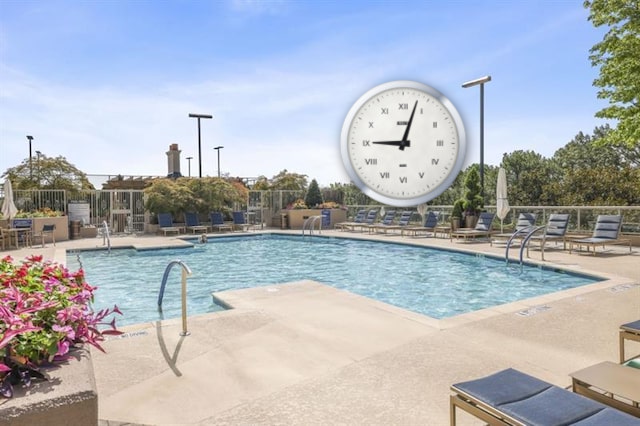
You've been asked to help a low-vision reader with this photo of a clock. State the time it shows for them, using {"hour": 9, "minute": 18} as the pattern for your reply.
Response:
{"hour": 9, "minute": 3}
